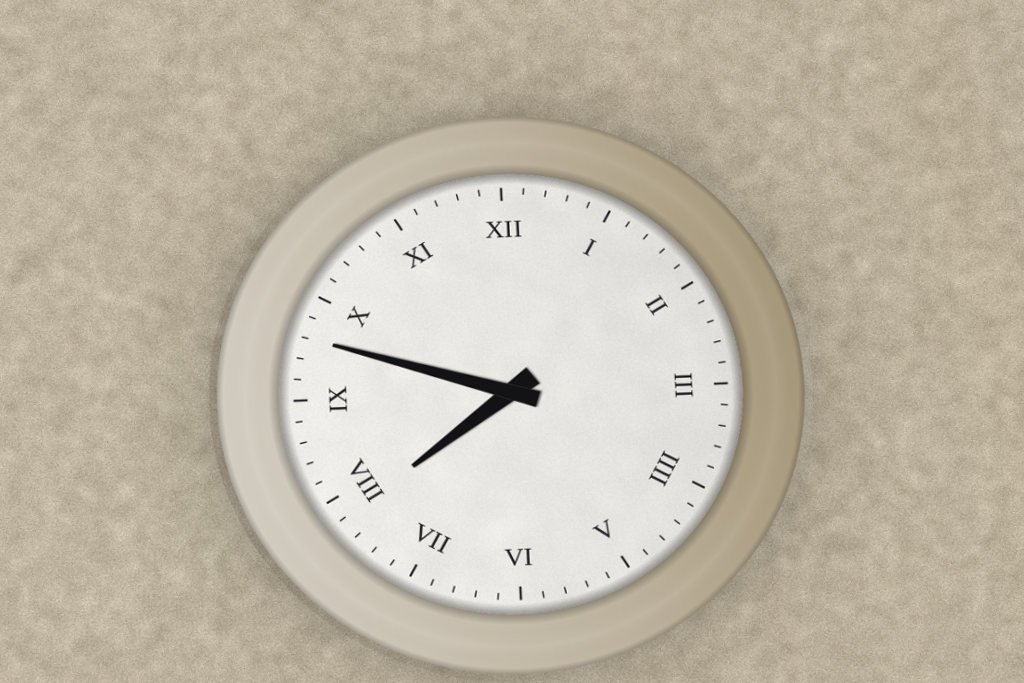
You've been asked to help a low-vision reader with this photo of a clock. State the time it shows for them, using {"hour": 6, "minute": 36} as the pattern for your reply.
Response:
{"hour": 7, "minute": 48}
